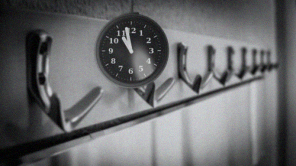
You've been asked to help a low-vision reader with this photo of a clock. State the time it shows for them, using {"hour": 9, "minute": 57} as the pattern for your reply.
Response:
{"hour": 10, "minute": 58}
